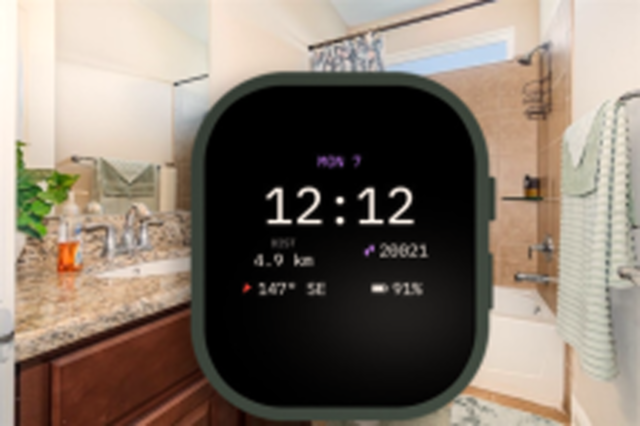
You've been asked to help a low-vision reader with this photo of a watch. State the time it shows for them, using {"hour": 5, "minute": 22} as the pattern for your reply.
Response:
{"hour": 12, "minute": 12}
